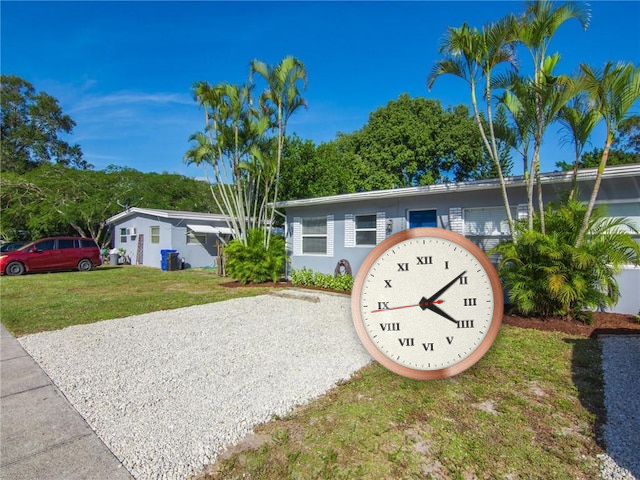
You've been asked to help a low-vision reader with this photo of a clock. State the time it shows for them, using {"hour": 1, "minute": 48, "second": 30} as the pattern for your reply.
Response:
{"hour": 4, "minute": 8, "second": 44}
